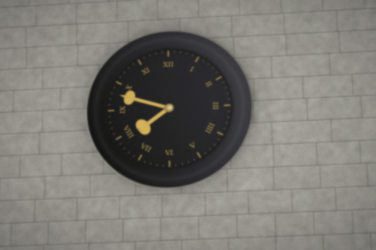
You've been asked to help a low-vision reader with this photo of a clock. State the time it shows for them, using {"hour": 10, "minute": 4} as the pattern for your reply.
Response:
{"hour": 7, "minute": 48}
